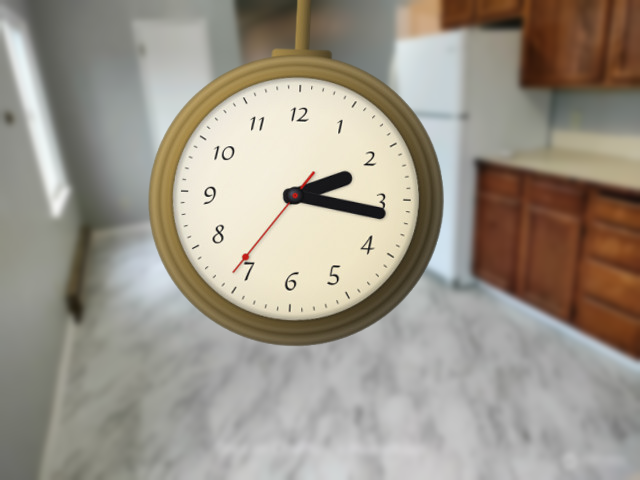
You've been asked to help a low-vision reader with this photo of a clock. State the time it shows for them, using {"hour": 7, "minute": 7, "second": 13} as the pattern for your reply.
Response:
{"hour": 2, "minute": 16, "second": 36}
